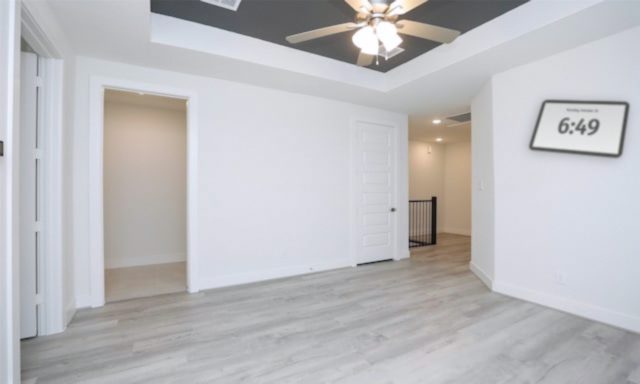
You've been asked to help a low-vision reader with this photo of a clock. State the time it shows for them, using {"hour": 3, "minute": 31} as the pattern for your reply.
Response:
{"hour": 6, "minute": 49}
